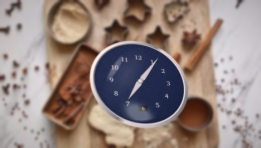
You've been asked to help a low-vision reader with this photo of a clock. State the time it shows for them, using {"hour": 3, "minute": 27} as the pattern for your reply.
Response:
{"hour": 7, "minute": 6}
